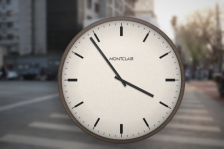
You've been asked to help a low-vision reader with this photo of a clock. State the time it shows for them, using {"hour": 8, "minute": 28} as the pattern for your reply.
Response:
{"hour": 3, "minute": 54}
